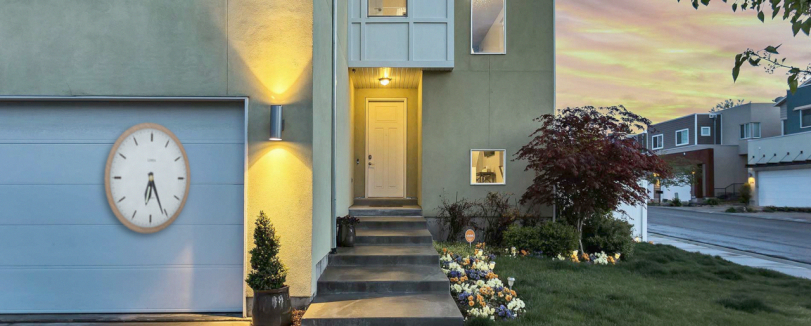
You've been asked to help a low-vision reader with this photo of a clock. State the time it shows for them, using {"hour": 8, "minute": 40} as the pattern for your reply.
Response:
{"hour": 6, "minute": 26}
